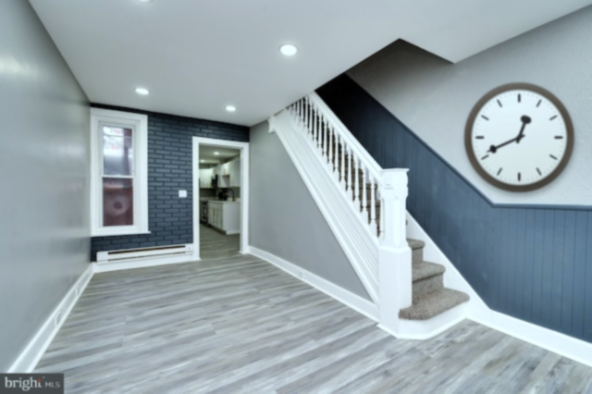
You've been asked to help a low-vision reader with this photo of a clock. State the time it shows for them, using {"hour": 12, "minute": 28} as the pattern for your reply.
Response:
{"hour": 12, "minute": 41}
